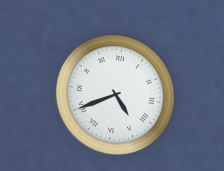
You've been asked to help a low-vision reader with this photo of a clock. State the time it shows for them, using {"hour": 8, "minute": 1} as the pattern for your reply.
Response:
{"hour": 4, "minute": 40}
